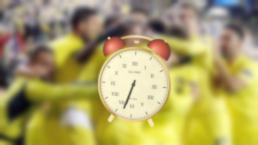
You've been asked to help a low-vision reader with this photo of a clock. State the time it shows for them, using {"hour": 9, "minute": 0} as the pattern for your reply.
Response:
{"hour": 6, "minute": 33}
